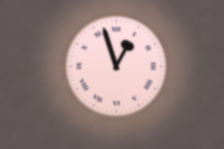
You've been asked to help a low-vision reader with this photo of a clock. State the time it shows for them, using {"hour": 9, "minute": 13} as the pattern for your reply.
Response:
{"hour": 12, "minute": 57}
